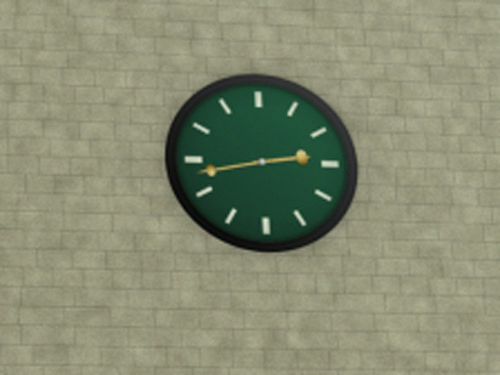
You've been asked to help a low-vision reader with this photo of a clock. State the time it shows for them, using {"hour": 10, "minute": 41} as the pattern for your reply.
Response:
{"hour": 2, "minute": 43}
